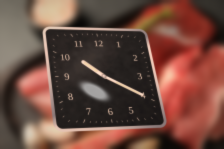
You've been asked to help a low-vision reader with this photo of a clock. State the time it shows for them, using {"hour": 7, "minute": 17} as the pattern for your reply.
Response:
{"hour": 10, "minute": 20}
